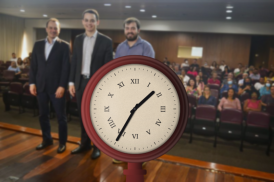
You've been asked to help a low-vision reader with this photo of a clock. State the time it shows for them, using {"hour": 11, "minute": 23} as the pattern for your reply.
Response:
{"hour": 1, "minute": 35}
